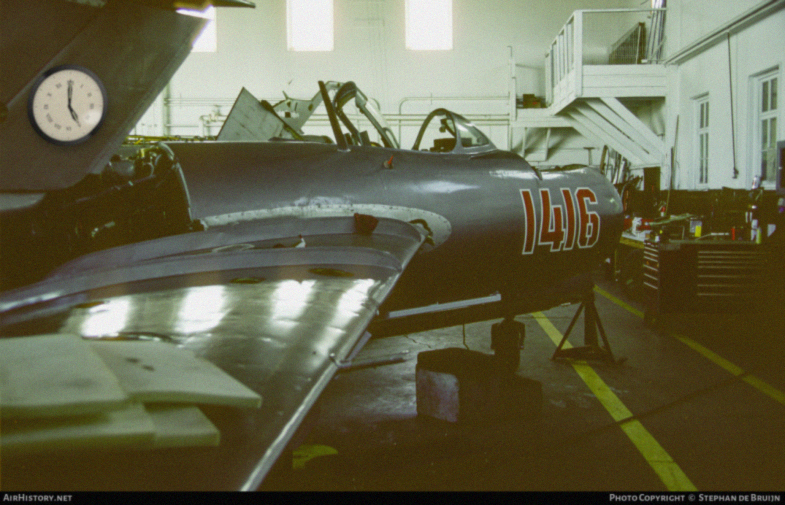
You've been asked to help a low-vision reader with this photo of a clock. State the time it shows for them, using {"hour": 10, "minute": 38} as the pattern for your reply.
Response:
{"hour": 5, "minute": 0}
